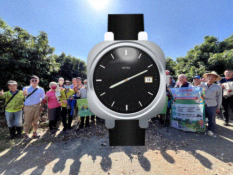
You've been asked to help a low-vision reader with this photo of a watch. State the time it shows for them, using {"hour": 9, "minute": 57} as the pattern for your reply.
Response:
{"hour": 8, "minute": 11}
